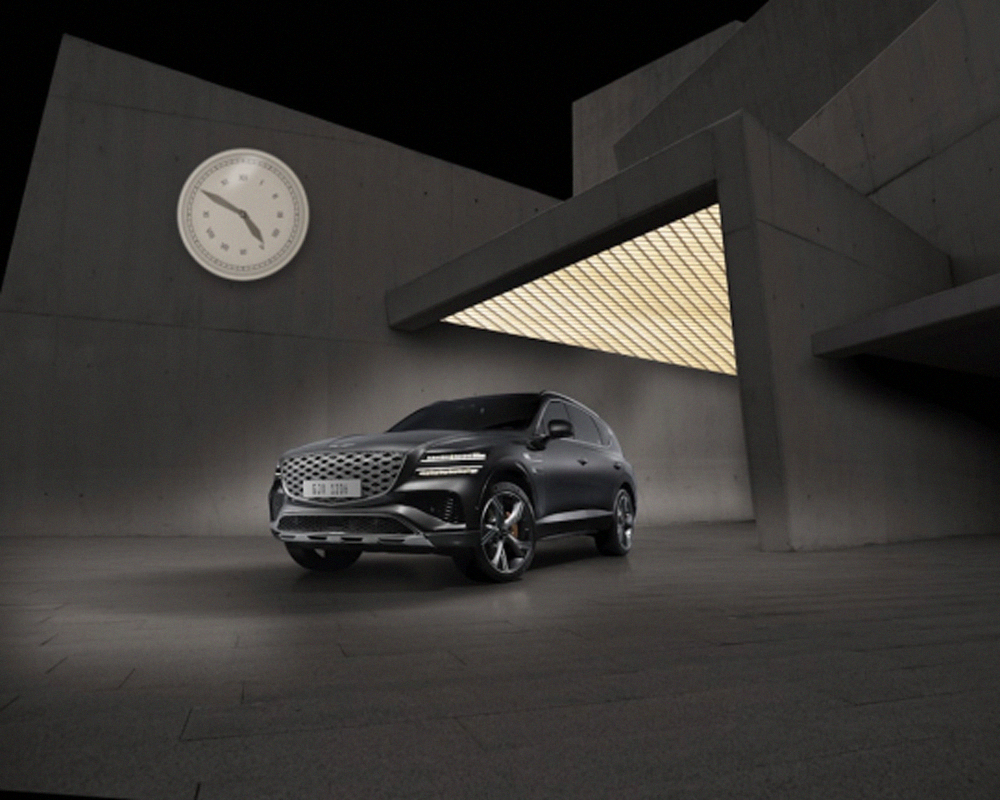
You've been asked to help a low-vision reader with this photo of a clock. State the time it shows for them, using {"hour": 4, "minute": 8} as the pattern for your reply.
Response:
{"hour": 4, "minute": 50}
